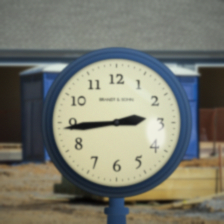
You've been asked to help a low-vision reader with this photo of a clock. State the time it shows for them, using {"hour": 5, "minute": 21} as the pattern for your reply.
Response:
{"hour": 2, "minute": 44}
